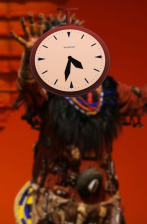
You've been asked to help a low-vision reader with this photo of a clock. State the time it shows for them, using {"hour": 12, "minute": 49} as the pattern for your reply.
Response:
{"hour": 4, "minute": 32}
